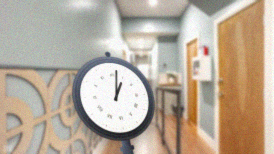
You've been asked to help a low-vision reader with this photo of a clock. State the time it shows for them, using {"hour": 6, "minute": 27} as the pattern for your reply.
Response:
{"hour": 1, "minute": 2}
